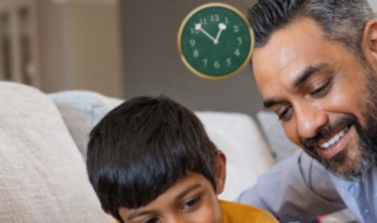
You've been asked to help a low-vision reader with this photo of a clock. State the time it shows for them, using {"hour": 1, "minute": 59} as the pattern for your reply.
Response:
{"hour": 12, "minute": 52}
